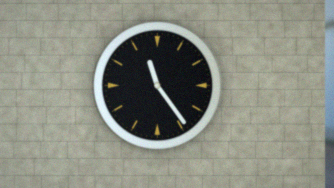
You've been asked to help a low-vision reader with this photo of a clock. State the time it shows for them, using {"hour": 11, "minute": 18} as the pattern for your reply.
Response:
{"hour": 11, "minute": 24}
